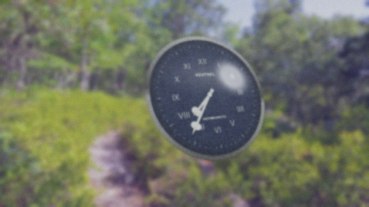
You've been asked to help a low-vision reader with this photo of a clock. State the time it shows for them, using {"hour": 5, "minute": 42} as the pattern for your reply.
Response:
{"hour": 7, "minute": 36}
